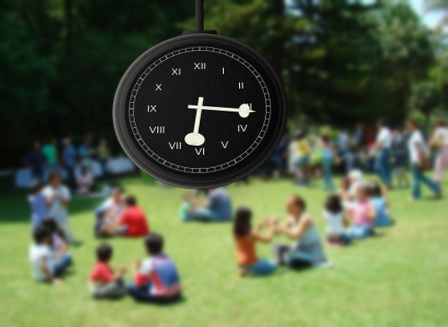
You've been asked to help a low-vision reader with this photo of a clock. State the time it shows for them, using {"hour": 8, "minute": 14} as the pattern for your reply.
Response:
{"hour": 6, "minute": 16}
